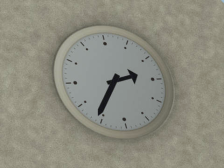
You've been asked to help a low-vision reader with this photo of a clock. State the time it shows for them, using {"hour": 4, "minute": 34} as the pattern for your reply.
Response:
{"hour": 2, "minute": 36}
